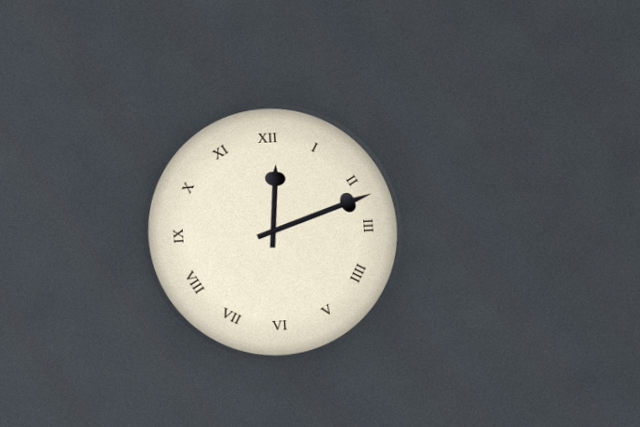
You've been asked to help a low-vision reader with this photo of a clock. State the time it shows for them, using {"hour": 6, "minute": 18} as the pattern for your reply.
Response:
{"hour": 12, "minute": 12}
